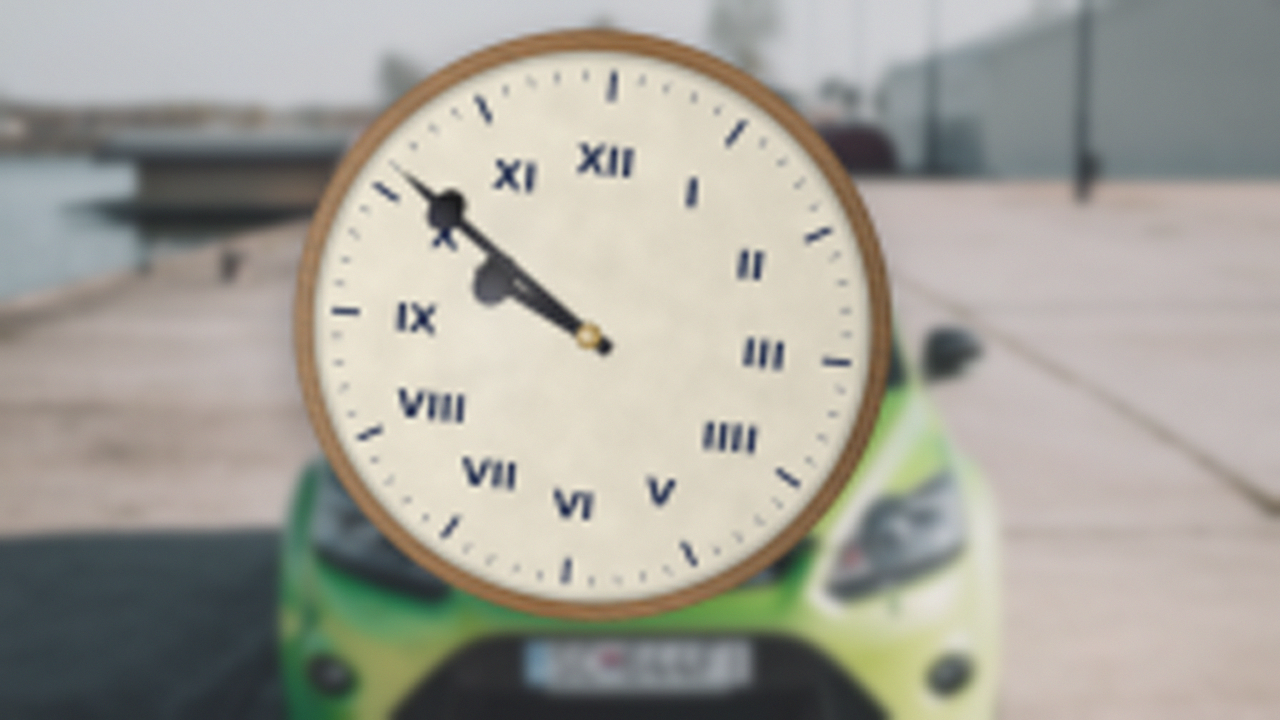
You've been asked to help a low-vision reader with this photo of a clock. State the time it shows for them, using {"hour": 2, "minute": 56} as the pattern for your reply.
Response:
{"hour": 9, "minute": 51}
